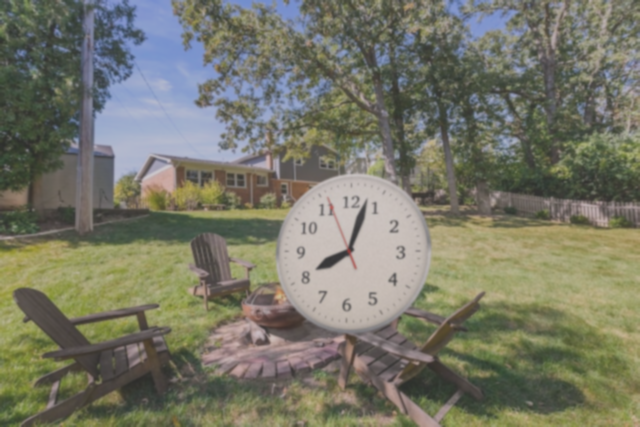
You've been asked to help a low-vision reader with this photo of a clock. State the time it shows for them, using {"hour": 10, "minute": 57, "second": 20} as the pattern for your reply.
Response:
{"hour": 8, "minute": 2, "second": 56}
